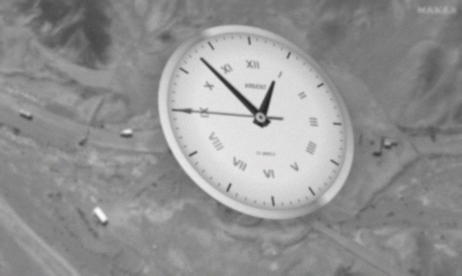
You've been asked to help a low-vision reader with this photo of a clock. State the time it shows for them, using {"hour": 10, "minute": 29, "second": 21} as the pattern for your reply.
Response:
{"hour": 12, "minute": 52, "second": 45}
